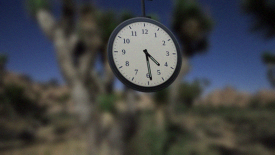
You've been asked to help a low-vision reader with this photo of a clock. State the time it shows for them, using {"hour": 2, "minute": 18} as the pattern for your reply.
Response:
{"hour": 4, "minute": 29}
